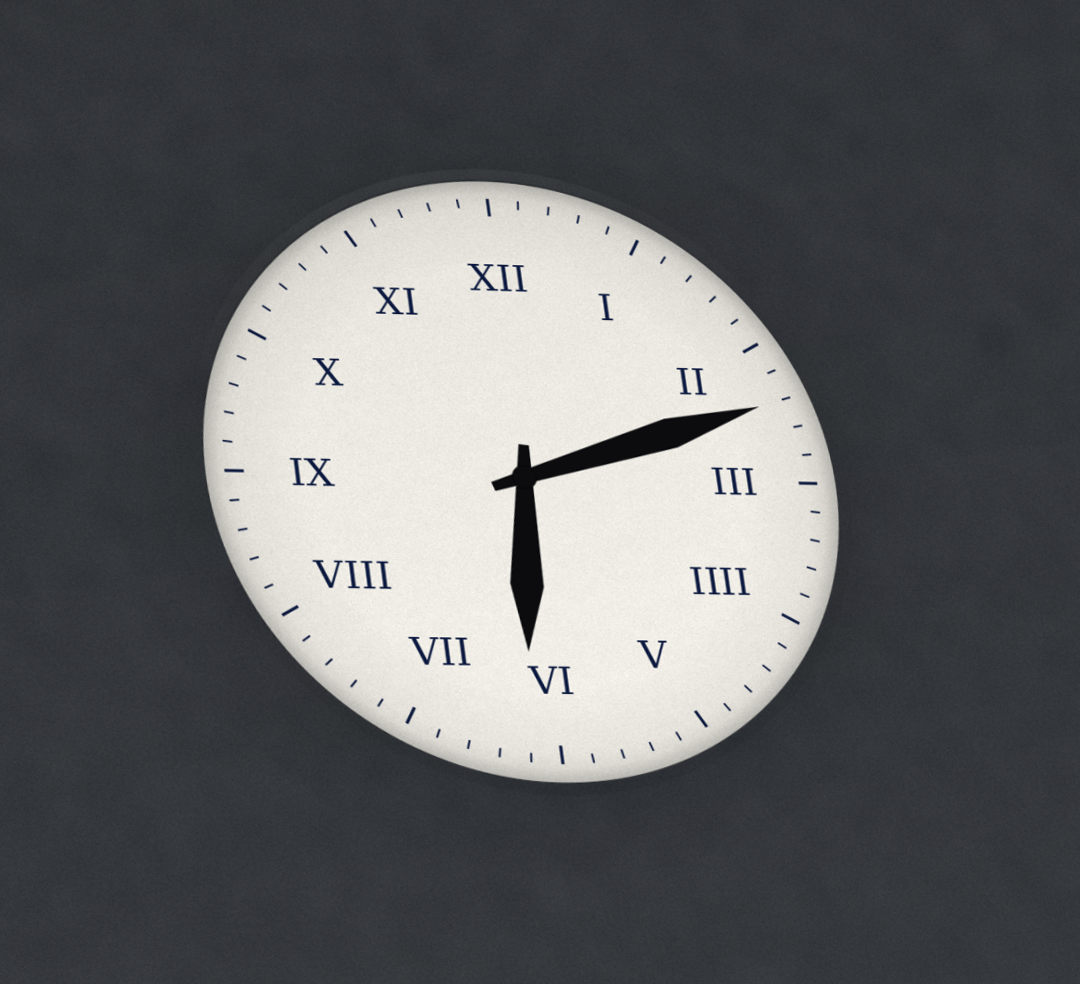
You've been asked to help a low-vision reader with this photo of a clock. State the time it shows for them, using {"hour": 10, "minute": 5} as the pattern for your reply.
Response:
{"hour": 6, "minute": 12}
